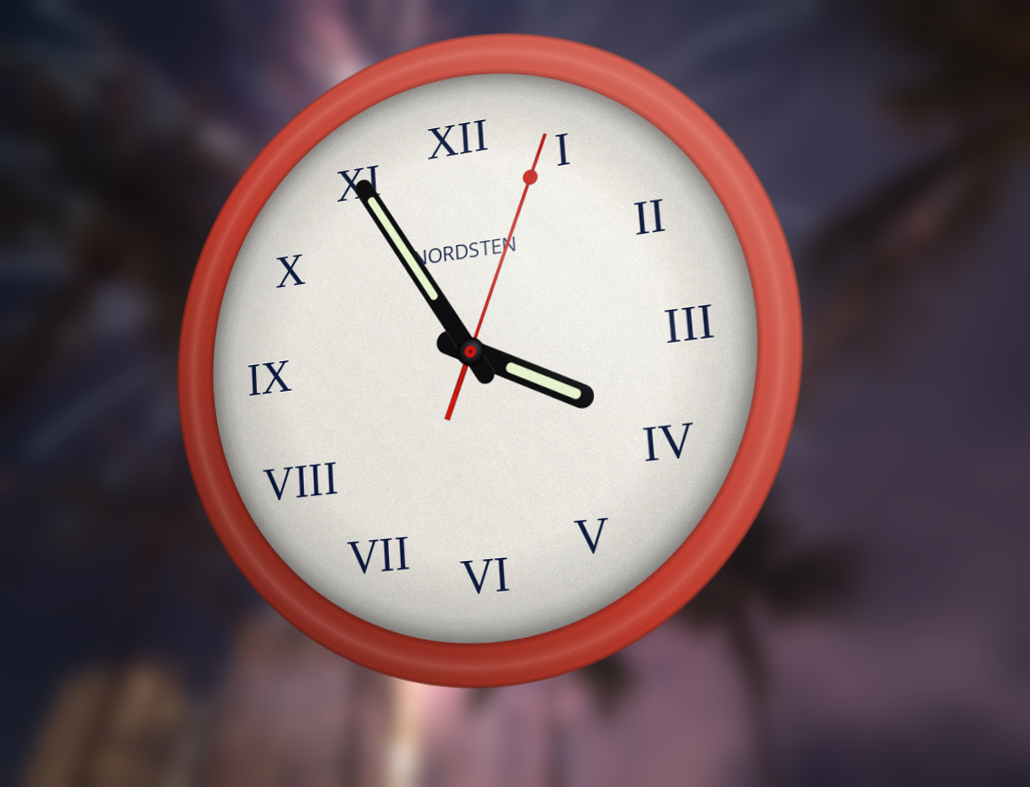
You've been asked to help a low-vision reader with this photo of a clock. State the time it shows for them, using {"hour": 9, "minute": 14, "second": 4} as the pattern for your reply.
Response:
{"hour": 3, "minute": 55, "second": 4}
